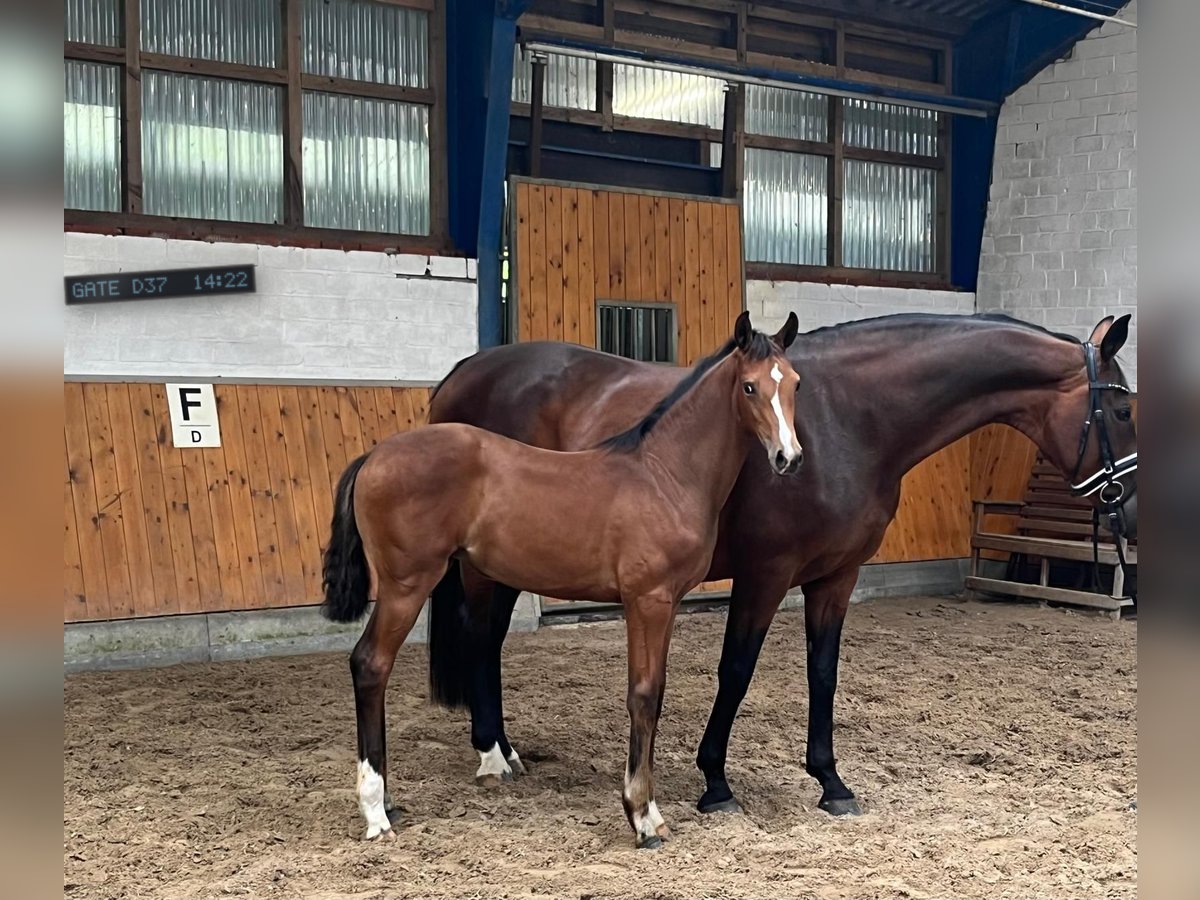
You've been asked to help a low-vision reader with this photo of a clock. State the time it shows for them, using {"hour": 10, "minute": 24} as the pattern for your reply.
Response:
{"hour": 14, "minute": 22}
